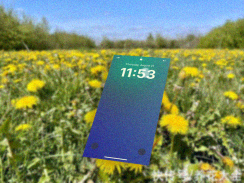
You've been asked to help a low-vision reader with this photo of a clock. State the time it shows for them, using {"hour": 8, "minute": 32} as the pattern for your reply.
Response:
{"hour": 11, "minute": 53}
